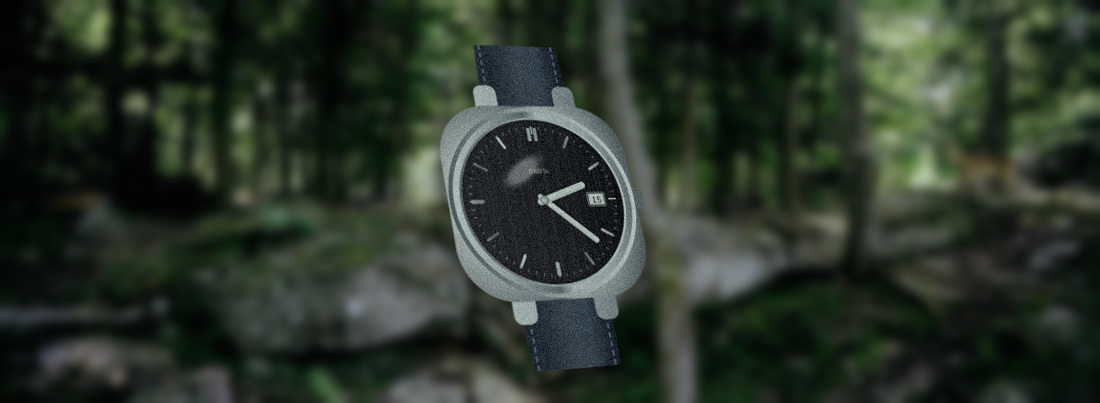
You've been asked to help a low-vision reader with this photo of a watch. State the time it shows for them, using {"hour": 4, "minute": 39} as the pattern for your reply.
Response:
{"hour": 2, "minute": 22}
